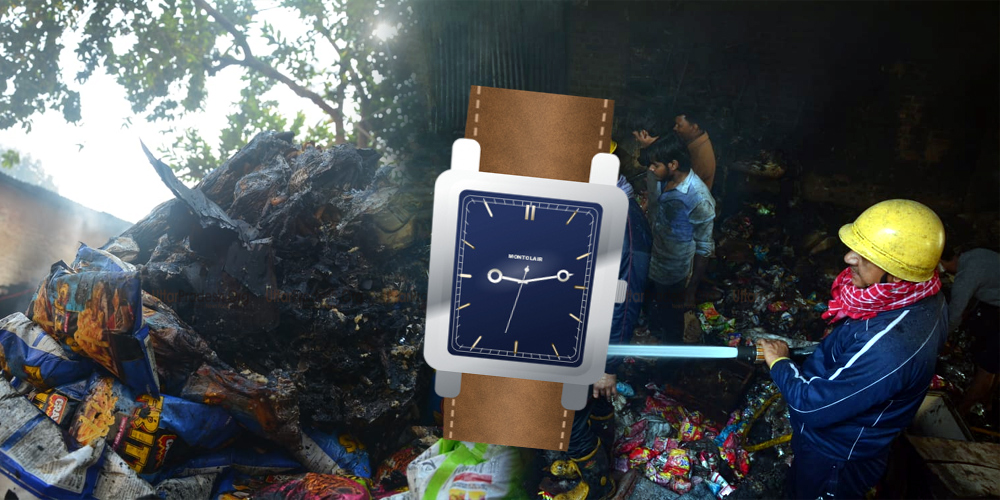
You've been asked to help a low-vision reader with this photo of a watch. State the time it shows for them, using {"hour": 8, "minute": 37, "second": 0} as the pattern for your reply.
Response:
{"hour": 9, "minute": 12, "second": 32}
